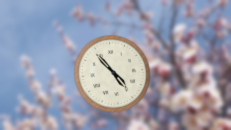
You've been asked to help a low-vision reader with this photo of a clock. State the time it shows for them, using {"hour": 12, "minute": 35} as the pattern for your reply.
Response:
{"hour": 4, "minute": 54}
